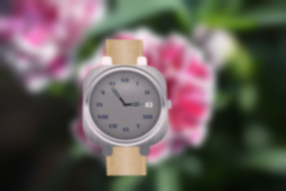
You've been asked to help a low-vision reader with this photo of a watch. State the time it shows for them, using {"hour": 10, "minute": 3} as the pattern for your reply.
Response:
{"hour": 2, "minute": 54}
